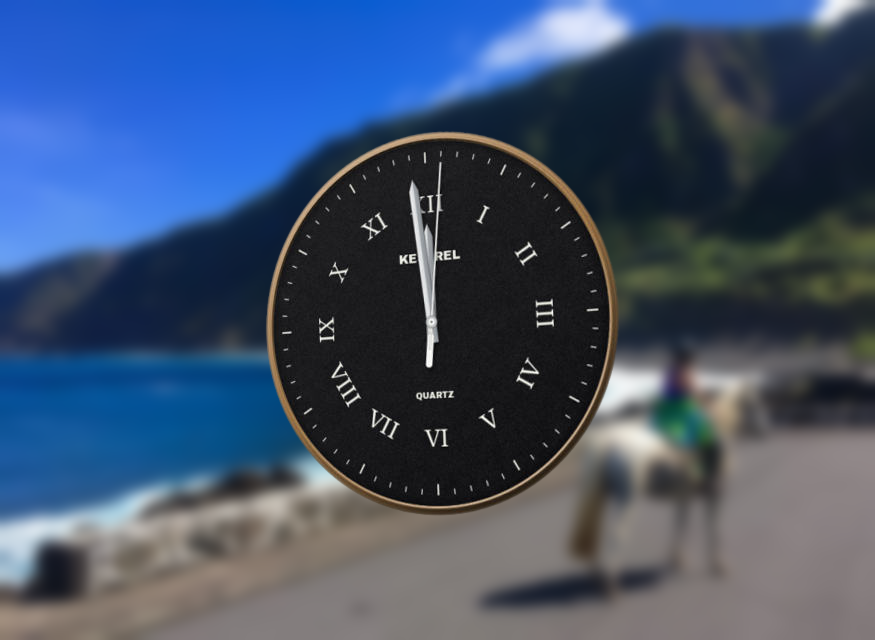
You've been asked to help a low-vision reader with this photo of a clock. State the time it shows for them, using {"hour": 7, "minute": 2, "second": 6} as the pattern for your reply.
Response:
{"hour": 11, "minute": 59, "second": 1}
